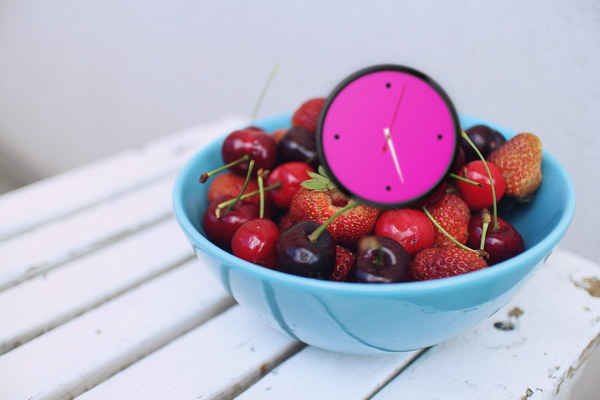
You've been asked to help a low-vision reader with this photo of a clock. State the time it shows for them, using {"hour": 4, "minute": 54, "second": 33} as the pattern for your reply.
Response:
{"hour": 5, "minute": 27, "second": 3}
